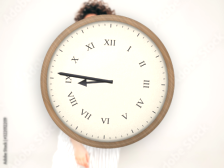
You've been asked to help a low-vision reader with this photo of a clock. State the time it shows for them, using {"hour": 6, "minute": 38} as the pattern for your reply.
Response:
{"hour": 8, "minute": 46}
